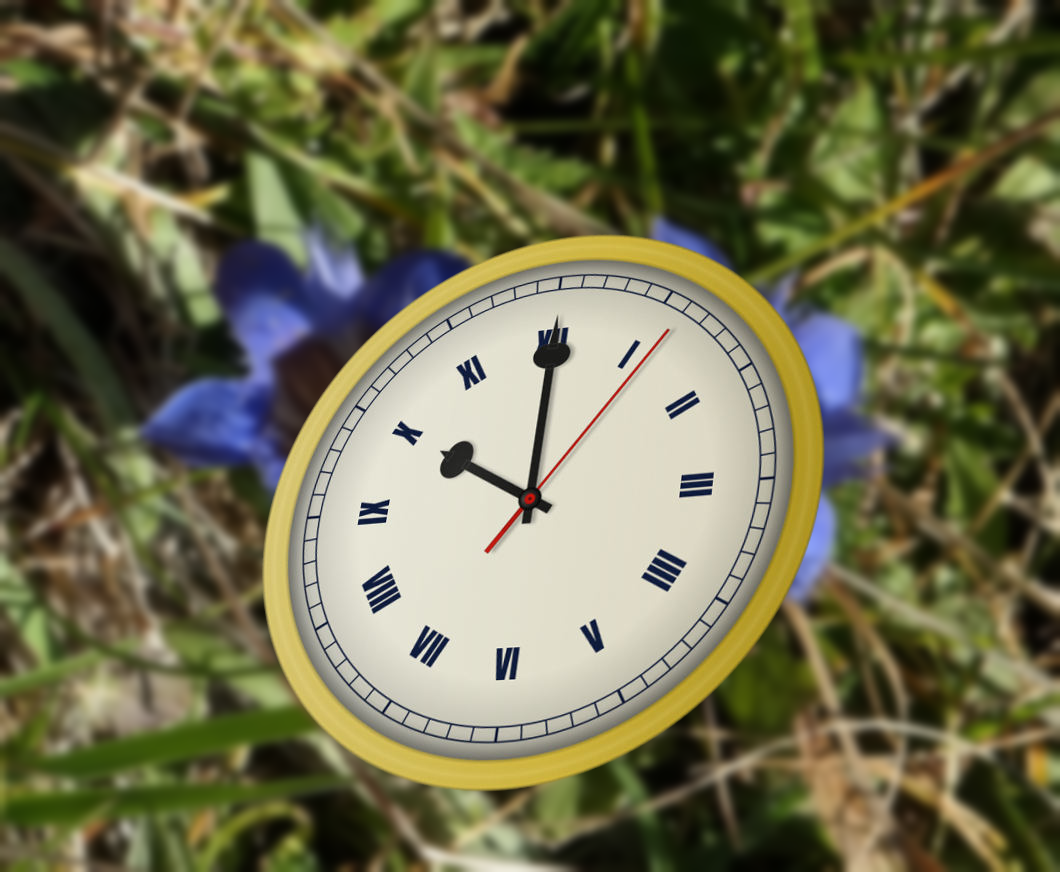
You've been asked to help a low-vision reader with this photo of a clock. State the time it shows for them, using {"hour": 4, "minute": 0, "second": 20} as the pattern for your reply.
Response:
{"hour": 10, "minute": 0, "second": 6}
